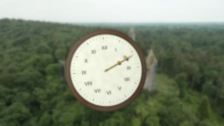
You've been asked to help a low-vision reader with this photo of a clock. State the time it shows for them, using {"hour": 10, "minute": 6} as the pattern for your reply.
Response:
{"hour": 2, "minute": 11}
